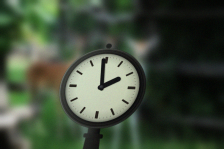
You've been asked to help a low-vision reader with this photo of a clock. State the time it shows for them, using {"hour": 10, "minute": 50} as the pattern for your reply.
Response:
{"hour": 1, "minute": 59}
